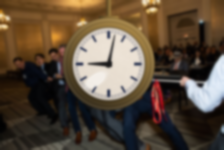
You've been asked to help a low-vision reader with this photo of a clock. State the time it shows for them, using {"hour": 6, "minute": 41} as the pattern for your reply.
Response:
{"hour": 9, "minute": 2}
